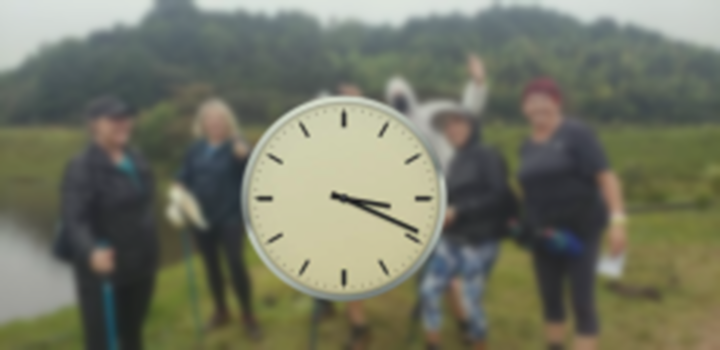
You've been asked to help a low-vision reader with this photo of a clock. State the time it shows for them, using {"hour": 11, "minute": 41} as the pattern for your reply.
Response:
{"hour": 3, "minute": 19}
